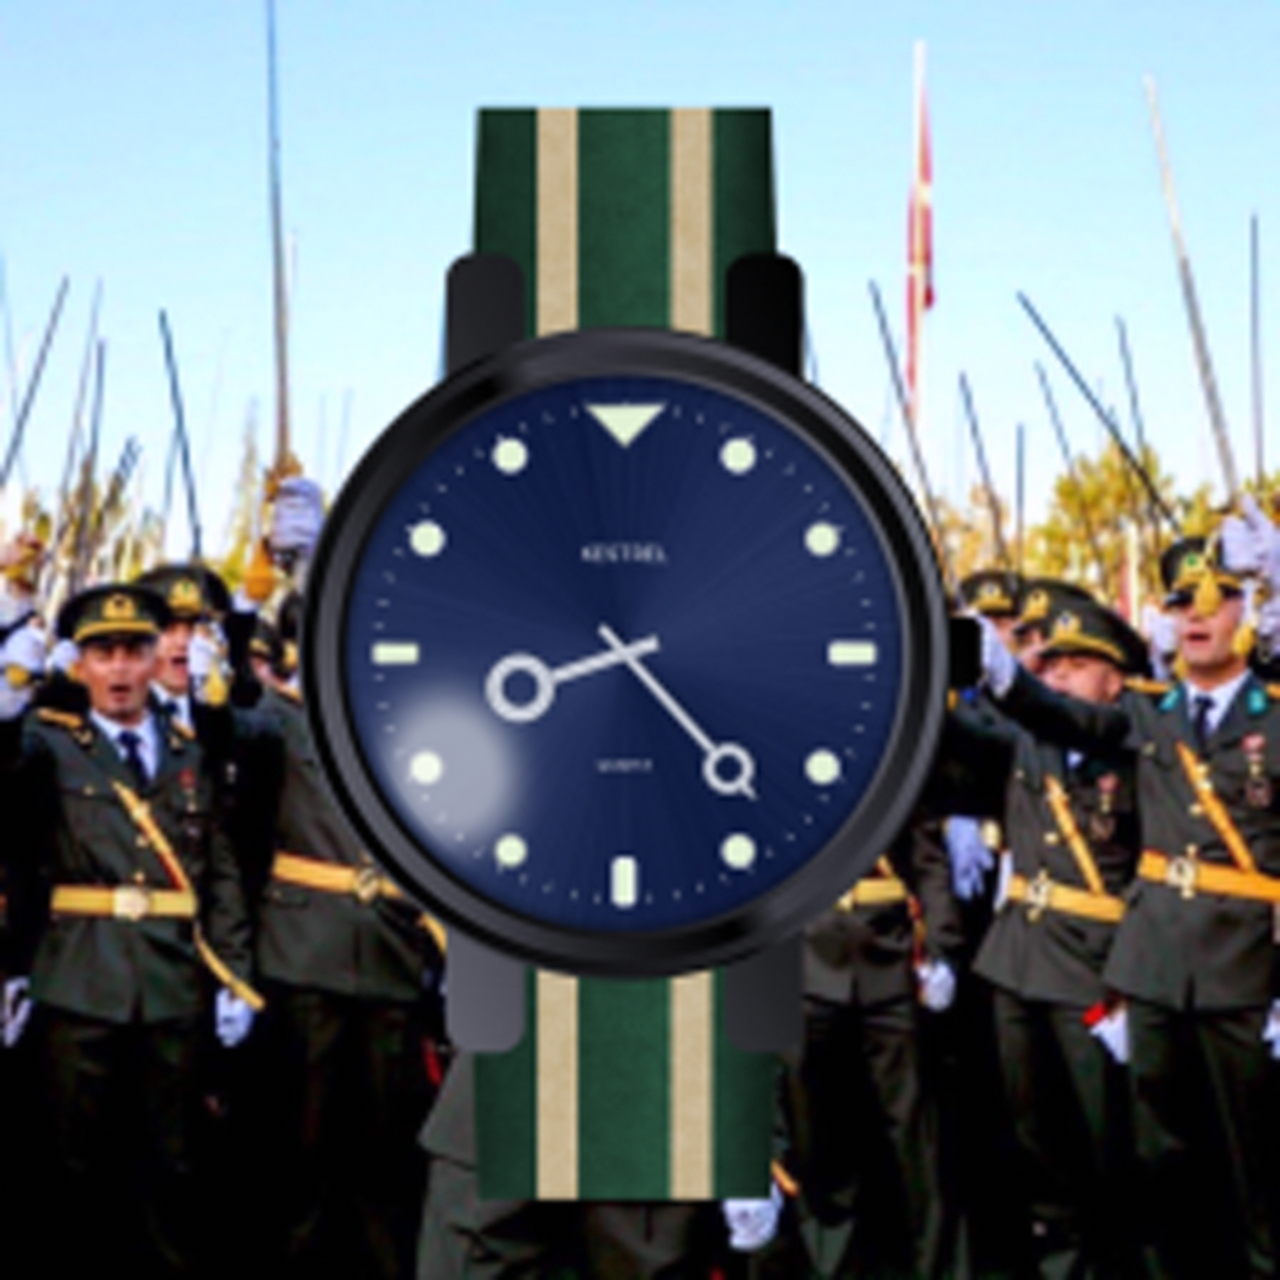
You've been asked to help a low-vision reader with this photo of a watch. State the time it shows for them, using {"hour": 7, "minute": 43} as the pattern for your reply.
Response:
{"hour": 8, "minute": 23}
